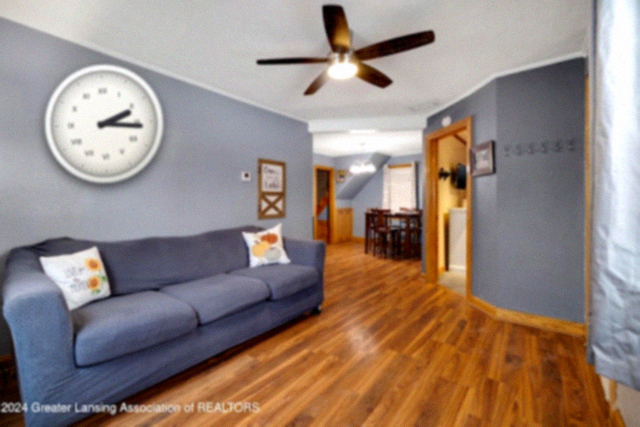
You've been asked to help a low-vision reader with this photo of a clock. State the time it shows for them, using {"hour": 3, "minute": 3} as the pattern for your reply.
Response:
{"hour": 2, "minute": 16}
